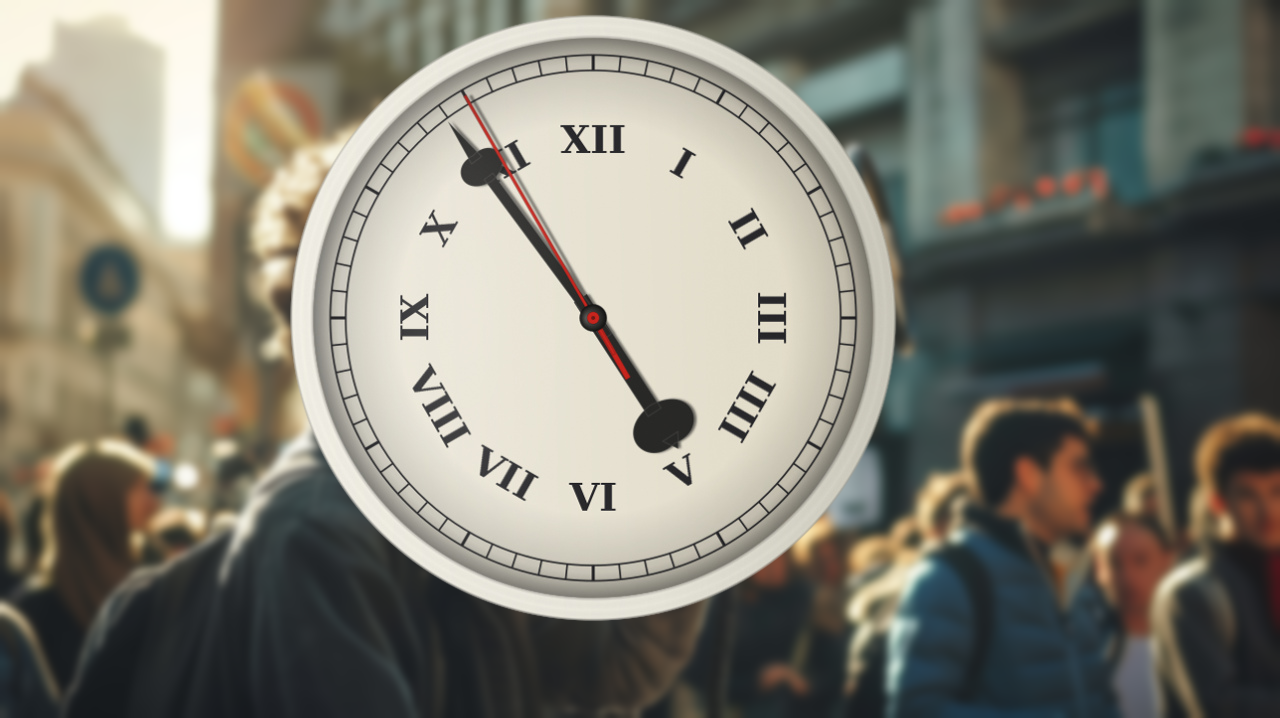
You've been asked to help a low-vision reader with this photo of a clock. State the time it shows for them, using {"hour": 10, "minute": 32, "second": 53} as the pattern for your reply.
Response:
{"hour": 4, "minute": 53, "second": 55}
